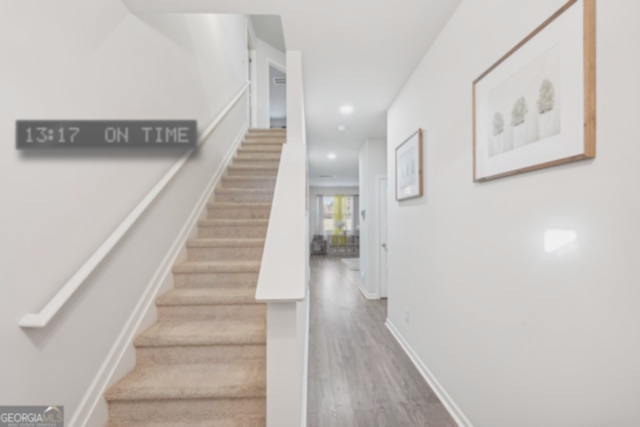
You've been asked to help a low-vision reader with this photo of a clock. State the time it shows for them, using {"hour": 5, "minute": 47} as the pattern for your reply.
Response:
{"hour": 13, "minute": 17}
